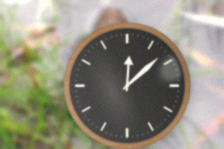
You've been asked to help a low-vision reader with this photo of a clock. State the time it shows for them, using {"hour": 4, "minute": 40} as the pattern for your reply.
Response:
{"hour": 12, "minute": 8}
